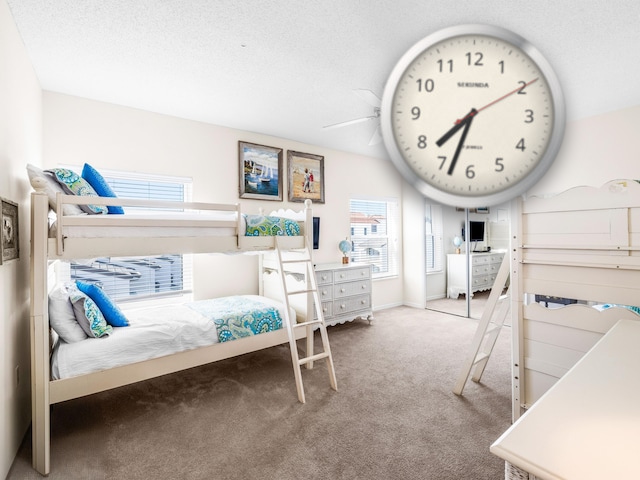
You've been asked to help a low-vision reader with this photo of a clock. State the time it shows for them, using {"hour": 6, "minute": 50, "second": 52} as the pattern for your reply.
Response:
{"hour": 7, "minute": 33, "second": 10}
